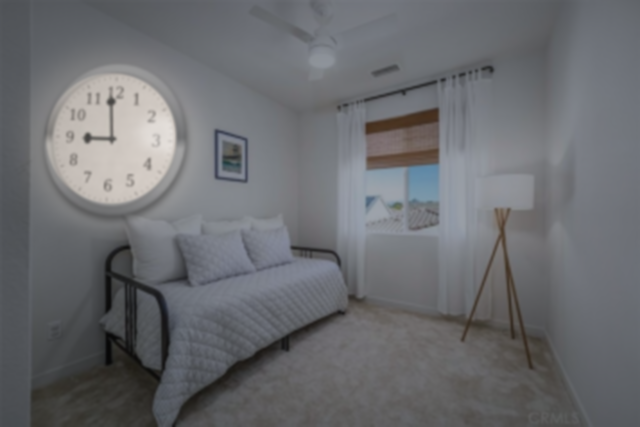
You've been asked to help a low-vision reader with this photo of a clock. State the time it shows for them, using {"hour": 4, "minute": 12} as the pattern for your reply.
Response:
{"hour": 8, "minute": 59}
